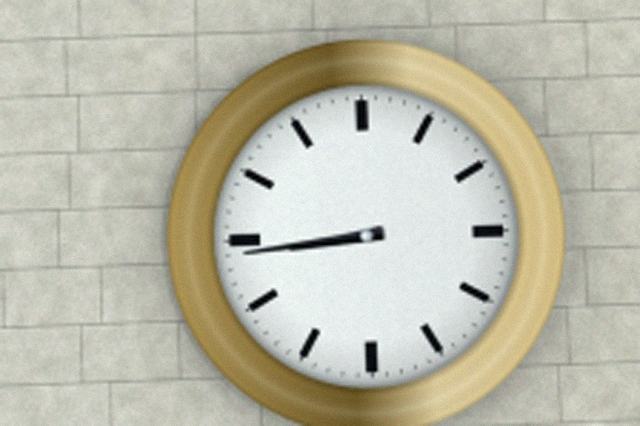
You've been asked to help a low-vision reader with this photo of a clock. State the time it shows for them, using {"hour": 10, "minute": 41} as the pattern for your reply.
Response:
{"hour": 8, "minute": 44}
